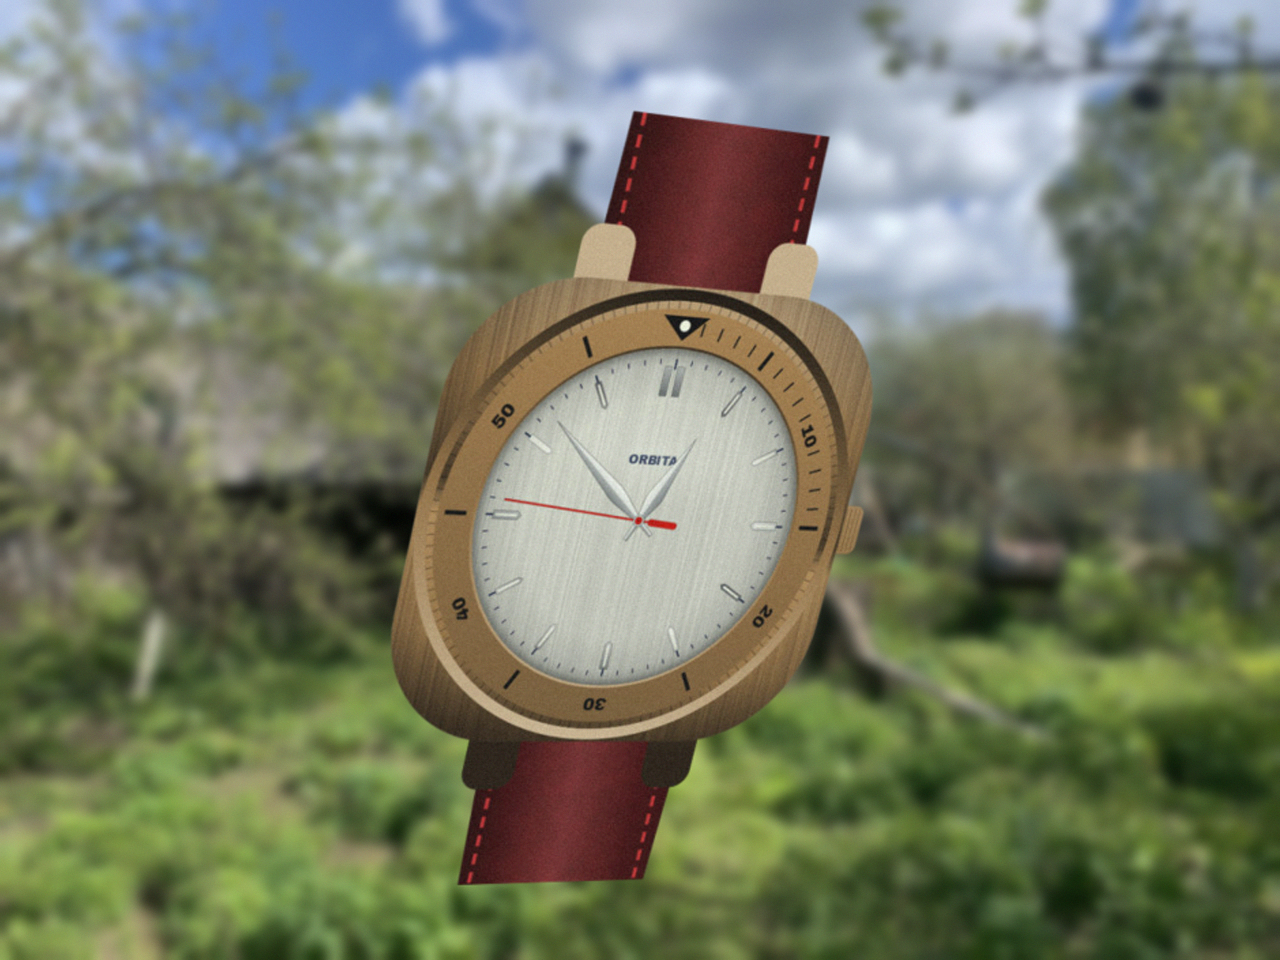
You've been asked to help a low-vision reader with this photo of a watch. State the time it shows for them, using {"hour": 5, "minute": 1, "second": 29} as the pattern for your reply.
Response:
{"hour": 12, "minute": 51, "second": 46}
